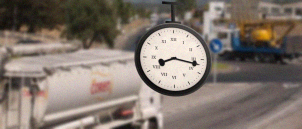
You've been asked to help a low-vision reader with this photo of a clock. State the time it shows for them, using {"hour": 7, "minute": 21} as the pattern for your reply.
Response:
{"hour": 8, "minute": 17}
